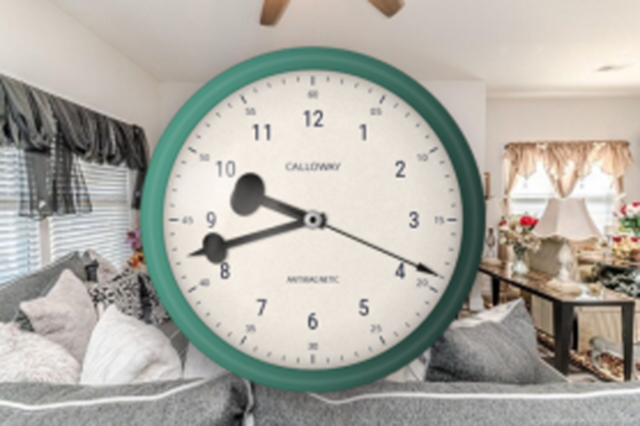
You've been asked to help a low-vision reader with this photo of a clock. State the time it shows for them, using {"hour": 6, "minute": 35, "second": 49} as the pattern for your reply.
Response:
{"hour": 9, "minute": 42, "second": 19}
